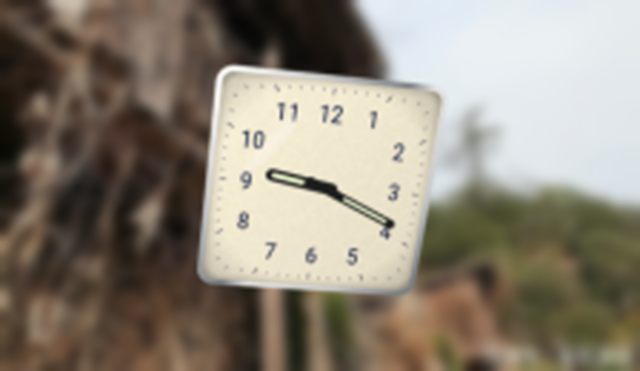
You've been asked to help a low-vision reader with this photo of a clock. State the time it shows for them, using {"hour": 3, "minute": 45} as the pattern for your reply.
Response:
{"hour": 9, "minute": 19}
